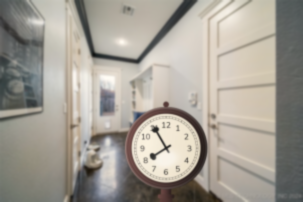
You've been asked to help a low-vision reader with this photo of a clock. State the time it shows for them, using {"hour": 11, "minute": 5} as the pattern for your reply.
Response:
{"hour": 7, "minute": 55}
